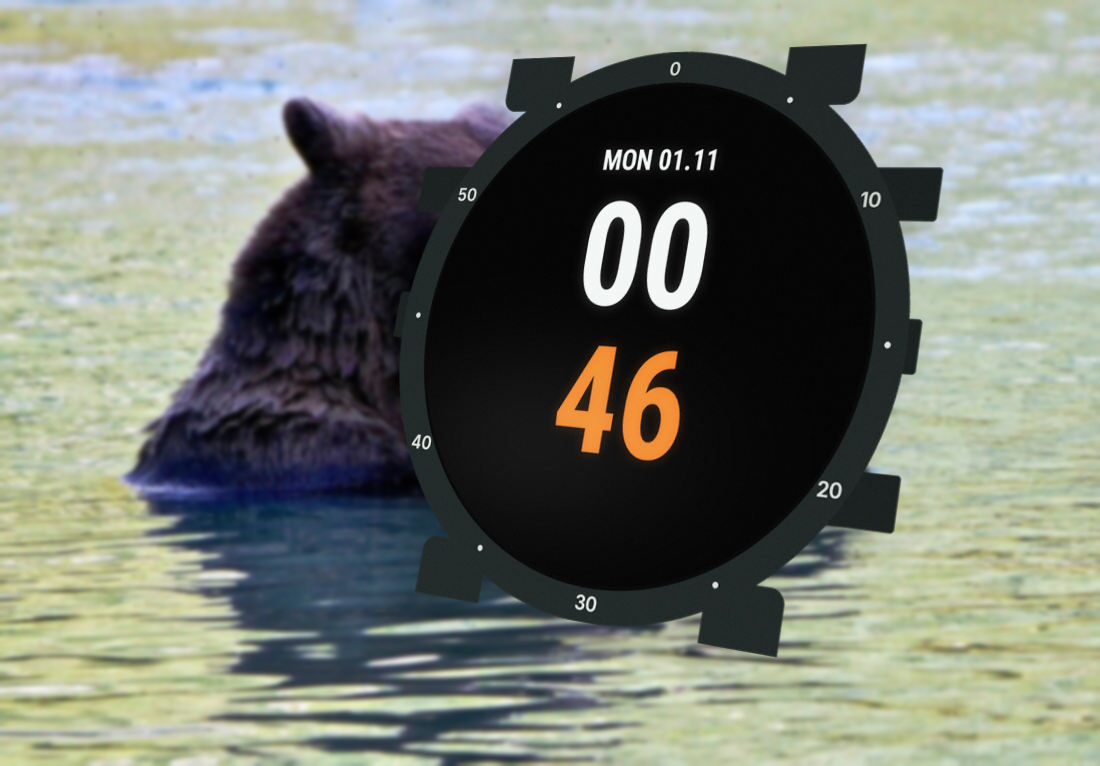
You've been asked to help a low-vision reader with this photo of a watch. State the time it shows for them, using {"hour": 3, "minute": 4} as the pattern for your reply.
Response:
{"hour": 0, "minute": 46}
